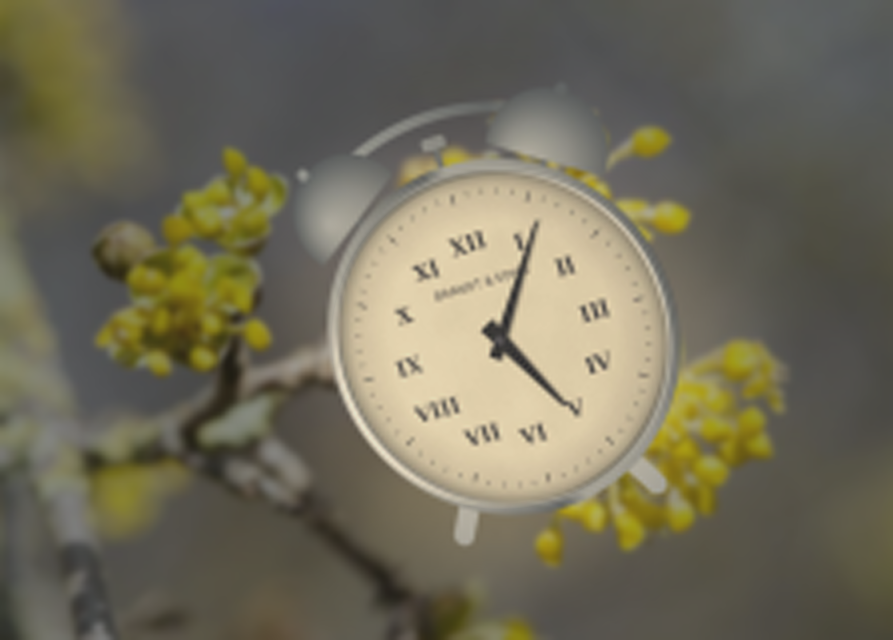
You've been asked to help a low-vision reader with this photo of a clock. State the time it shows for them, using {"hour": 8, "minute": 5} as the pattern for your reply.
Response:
{"hour": 5, "minute": 6}
